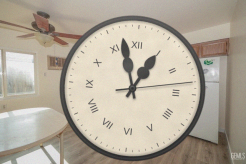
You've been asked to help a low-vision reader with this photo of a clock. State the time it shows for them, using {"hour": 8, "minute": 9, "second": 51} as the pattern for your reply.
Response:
{"hour": 12, "minute": 57, "second": 13}
